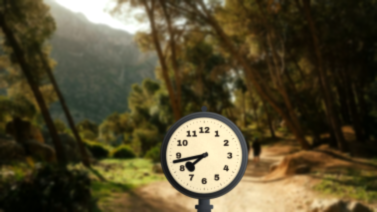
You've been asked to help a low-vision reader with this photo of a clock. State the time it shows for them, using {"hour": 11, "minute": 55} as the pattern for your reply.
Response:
{"hour": 7, "minute": 43}
